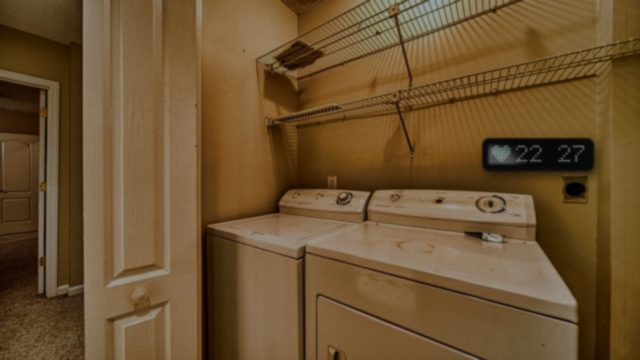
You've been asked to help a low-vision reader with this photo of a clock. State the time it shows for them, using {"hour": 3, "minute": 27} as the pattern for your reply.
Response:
{"hour": 22, "minute": 27}
